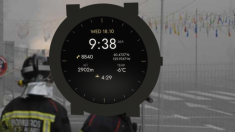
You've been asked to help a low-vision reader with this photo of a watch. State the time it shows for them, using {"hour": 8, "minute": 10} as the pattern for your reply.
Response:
{"hour": 9, "minute": 38}
